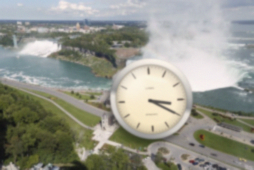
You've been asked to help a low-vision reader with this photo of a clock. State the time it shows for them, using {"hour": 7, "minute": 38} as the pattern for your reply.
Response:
{"hour": 3, "minute": 20}
